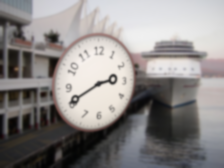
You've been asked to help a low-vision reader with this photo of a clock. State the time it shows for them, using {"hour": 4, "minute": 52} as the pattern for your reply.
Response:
{"hour": 2, "minute": 41}
